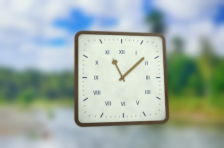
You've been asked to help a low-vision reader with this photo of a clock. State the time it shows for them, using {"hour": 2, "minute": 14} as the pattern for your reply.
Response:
{"hour": 11, "minute": 8}
